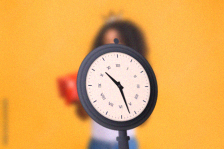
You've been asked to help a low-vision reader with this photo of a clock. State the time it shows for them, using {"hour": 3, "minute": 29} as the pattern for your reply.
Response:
{"hour": 10, "minute": 27}
